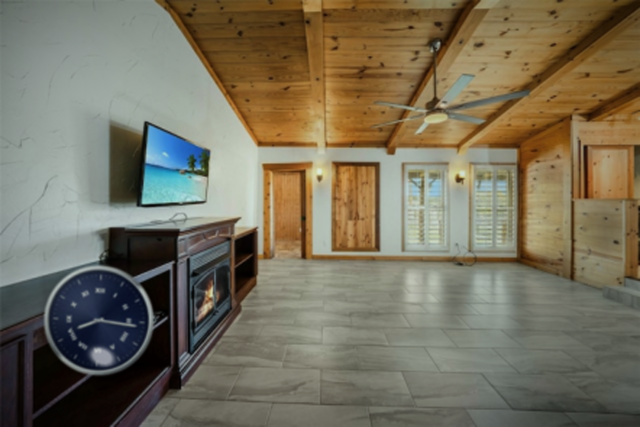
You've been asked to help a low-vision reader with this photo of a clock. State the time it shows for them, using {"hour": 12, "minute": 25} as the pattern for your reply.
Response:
{"hour": 8, "minute": 16}
